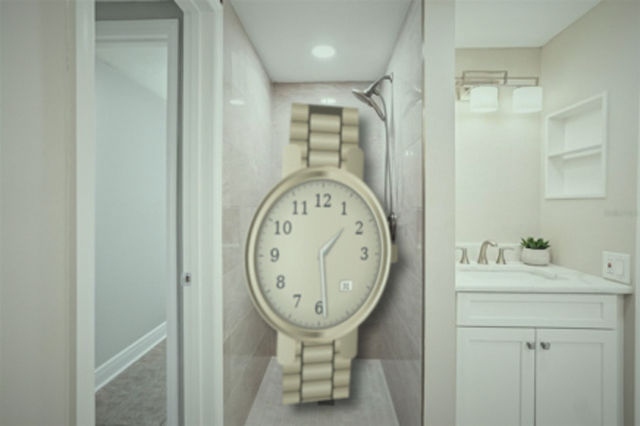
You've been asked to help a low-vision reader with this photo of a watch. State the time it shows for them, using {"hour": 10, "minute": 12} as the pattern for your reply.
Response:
{"hour": 1, "minute": 29}
